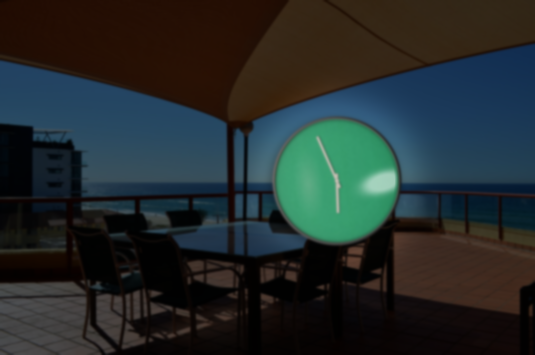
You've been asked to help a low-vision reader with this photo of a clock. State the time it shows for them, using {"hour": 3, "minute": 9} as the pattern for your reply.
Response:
{"hour": 5, "minute": 56}
